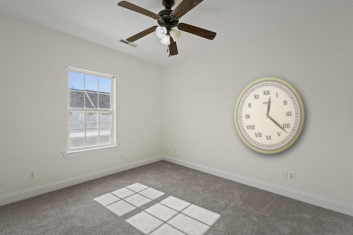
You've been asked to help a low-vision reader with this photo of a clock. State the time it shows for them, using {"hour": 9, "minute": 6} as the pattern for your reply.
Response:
{"hour": 12, "minute": 22}
